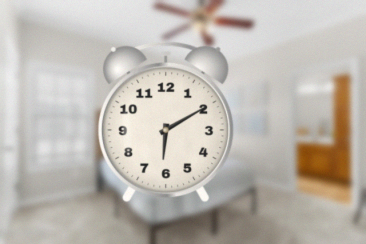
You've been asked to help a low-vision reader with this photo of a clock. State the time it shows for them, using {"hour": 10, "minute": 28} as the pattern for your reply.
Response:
{"hour": 6, "minute": 10}
